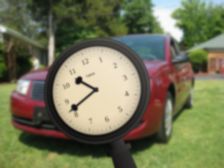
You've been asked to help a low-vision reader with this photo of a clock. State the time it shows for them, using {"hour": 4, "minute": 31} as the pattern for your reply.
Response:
{"hour": 10, "minute": 42}
